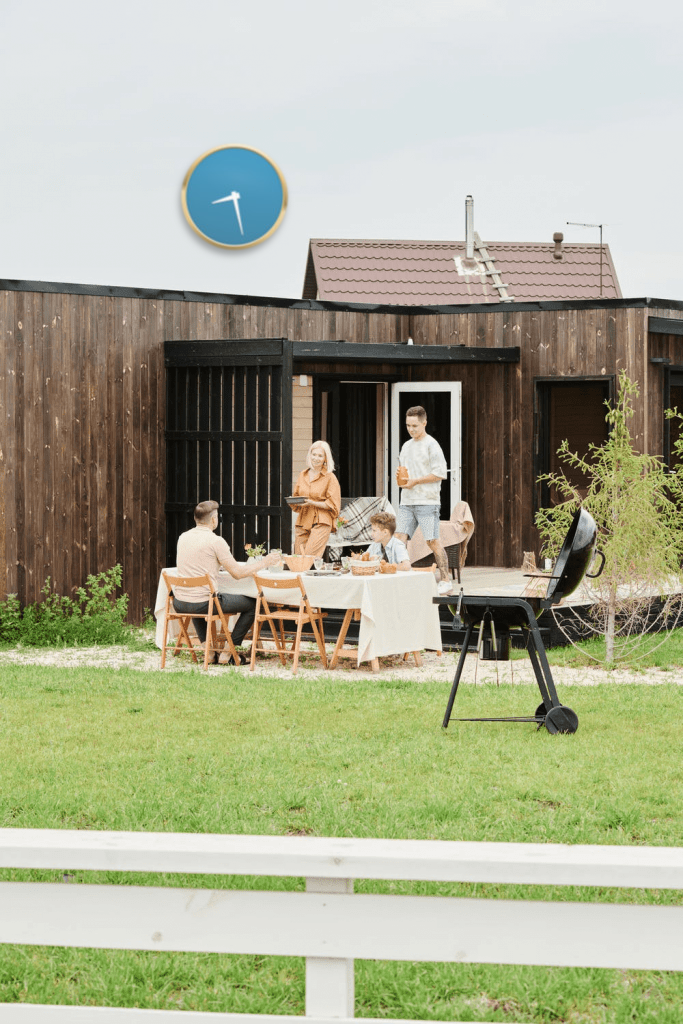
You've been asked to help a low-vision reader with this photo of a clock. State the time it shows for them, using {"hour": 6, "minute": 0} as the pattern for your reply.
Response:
{"hour": 8, "minute": 28}
